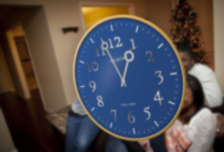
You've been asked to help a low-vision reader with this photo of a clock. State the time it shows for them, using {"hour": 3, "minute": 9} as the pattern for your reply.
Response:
{"hour": 12, "minute": 57}
